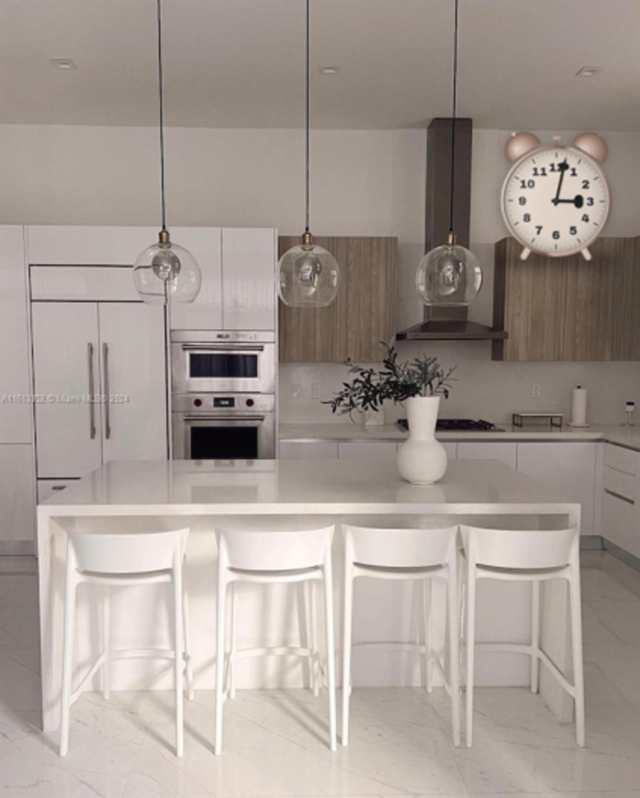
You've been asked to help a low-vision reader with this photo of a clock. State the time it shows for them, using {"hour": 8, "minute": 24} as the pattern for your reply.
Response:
{"hour": 3, "minute": 2}
